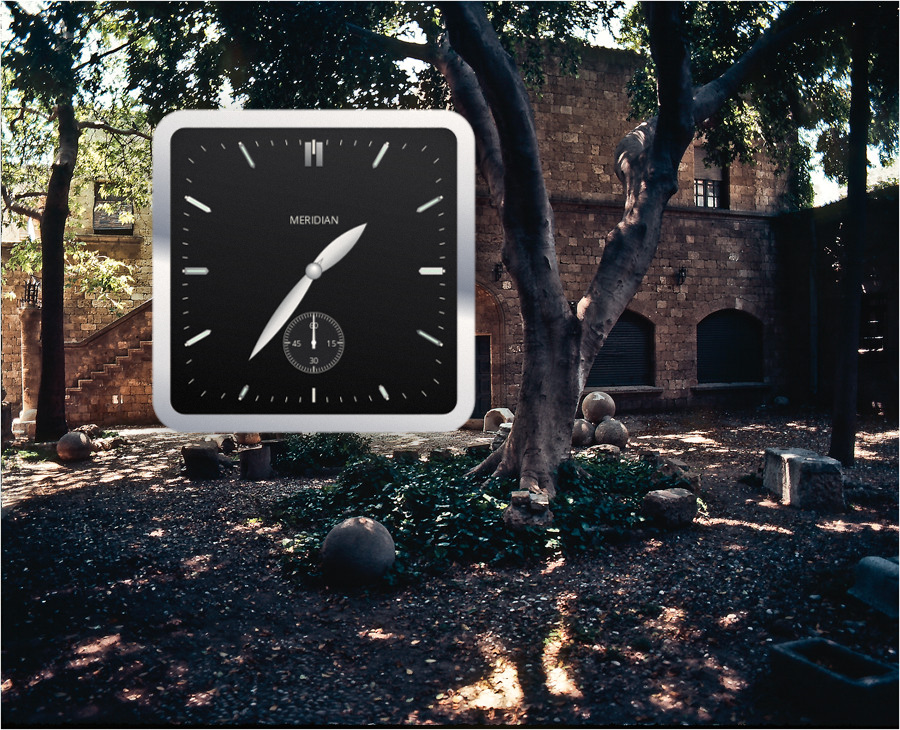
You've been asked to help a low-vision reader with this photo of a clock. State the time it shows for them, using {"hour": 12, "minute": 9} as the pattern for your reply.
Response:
{"hour": 1, "minute": 36}
